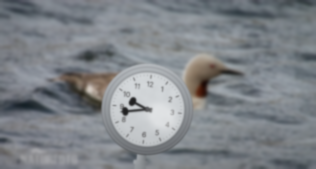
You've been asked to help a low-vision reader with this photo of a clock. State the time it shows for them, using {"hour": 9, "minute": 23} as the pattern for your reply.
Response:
{"hour": 9, "minute": 43}
